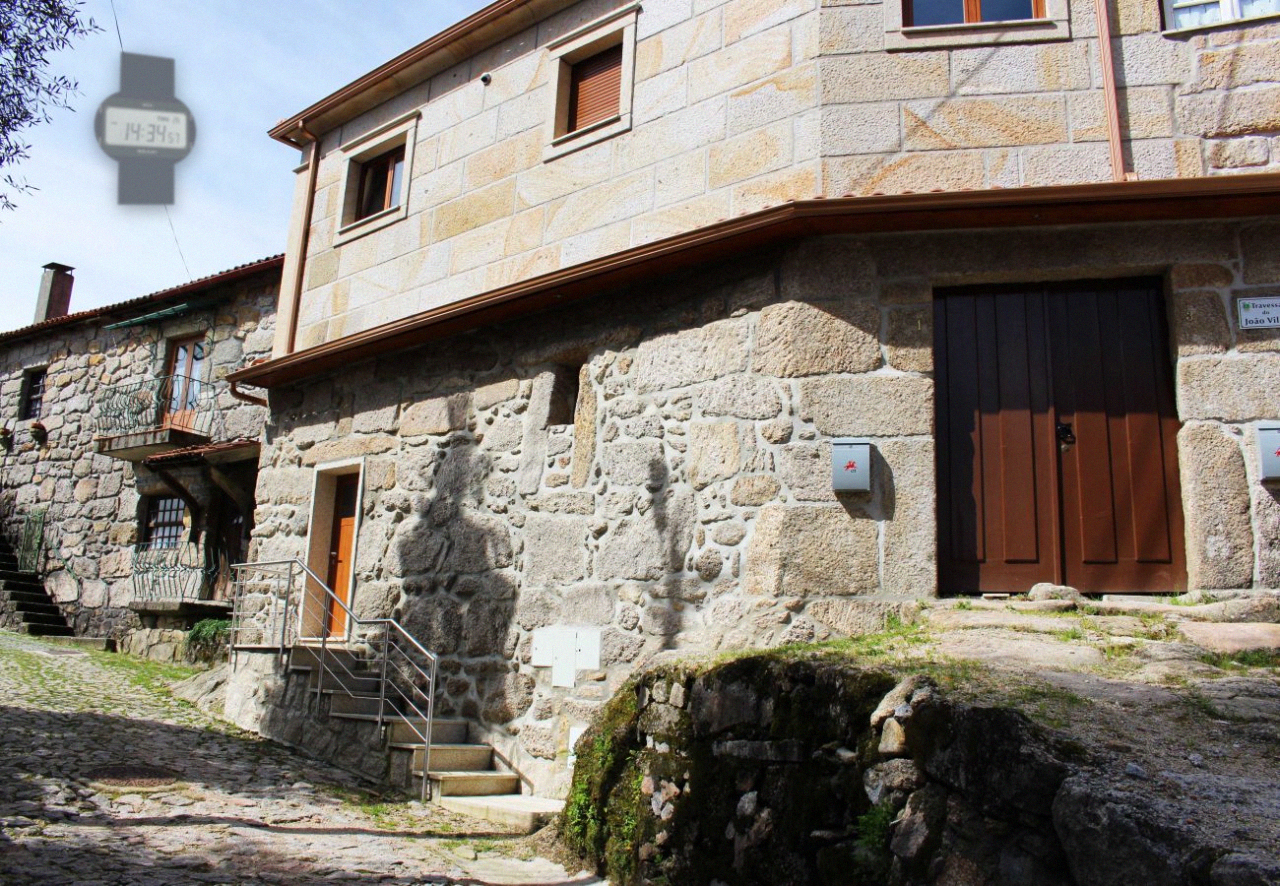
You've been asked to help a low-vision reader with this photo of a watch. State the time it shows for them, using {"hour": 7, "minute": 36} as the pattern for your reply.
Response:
{"hour": 14, "minute": 34}
